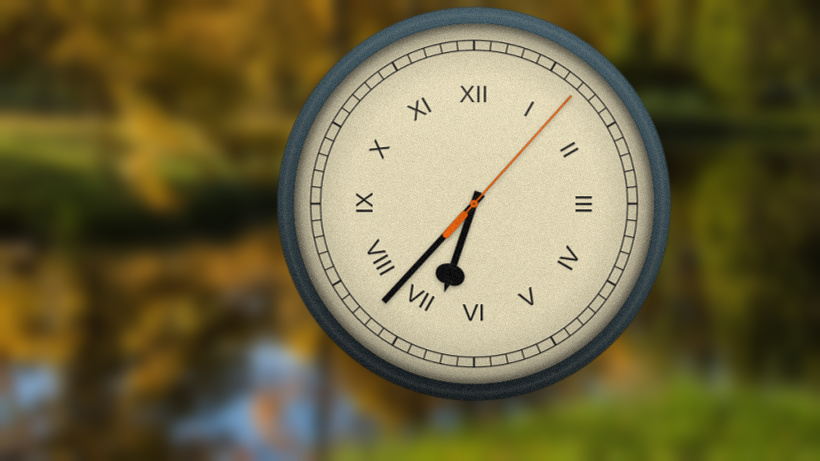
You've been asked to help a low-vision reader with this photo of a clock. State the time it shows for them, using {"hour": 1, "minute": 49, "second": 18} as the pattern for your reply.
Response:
{"hour": 6, "minute": 37, "second": 7}
